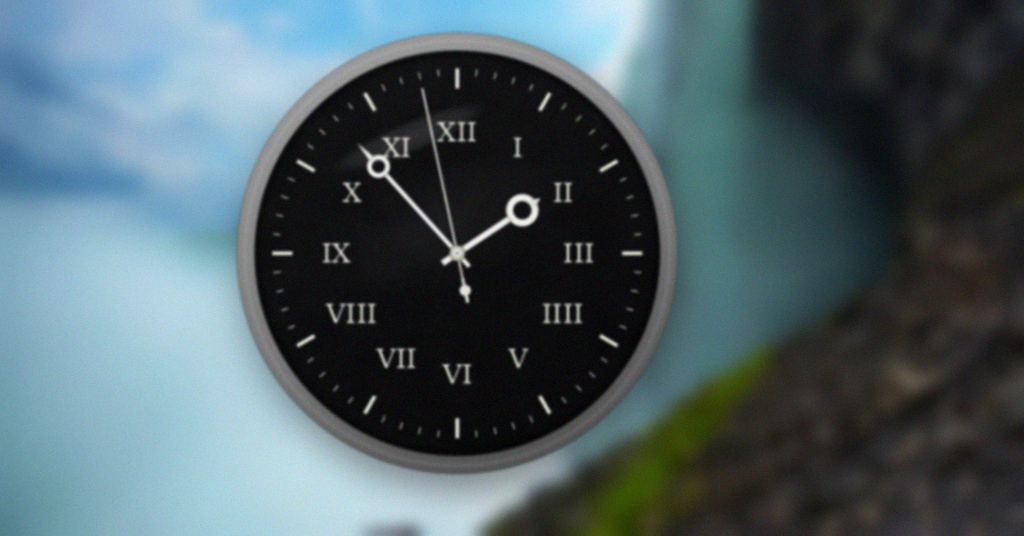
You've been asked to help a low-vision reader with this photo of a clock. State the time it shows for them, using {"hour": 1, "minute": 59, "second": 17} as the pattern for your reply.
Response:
{"hour": 1, "minute": 52, "second": 58}
